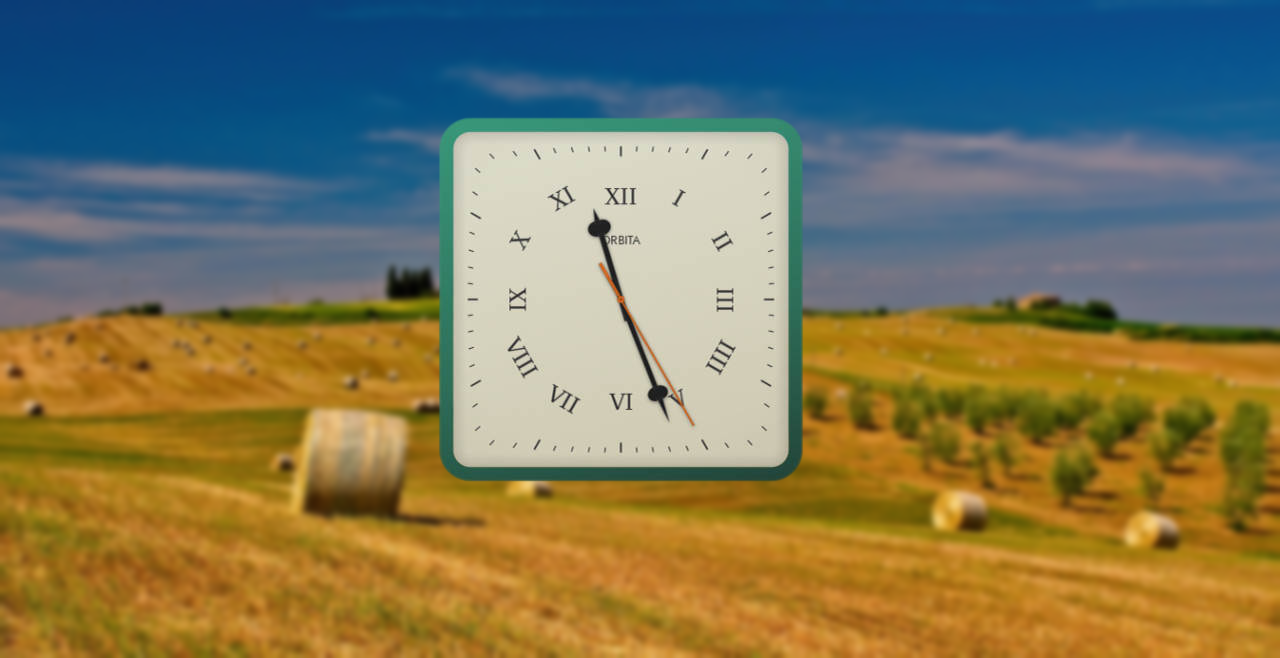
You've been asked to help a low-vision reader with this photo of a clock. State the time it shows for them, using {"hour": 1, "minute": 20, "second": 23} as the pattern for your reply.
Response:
{"hour": 11, "minute": 26, "second": 25}
